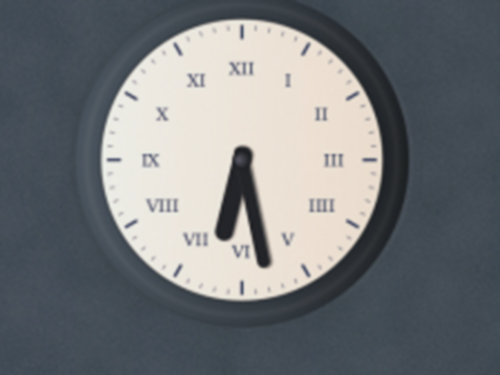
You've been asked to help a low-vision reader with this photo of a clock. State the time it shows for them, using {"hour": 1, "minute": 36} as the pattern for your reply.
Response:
{"hour": 6, "minute": 28}
